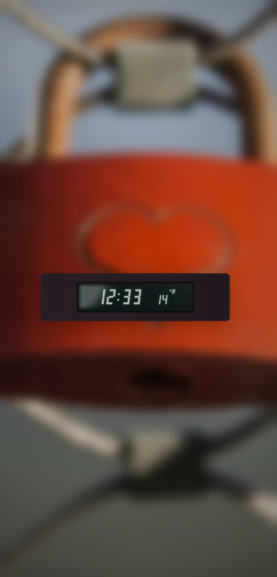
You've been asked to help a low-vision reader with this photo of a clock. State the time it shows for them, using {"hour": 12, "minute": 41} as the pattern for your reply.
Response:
{"hour": 12, "minute": 33}
